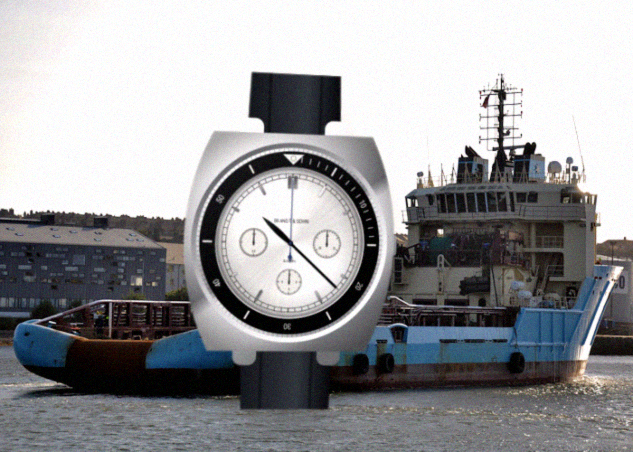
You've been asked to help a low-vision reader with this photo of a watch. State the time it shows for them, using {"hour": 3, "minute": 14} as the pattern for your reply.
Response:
{"hour": 10, "minute": 22}
